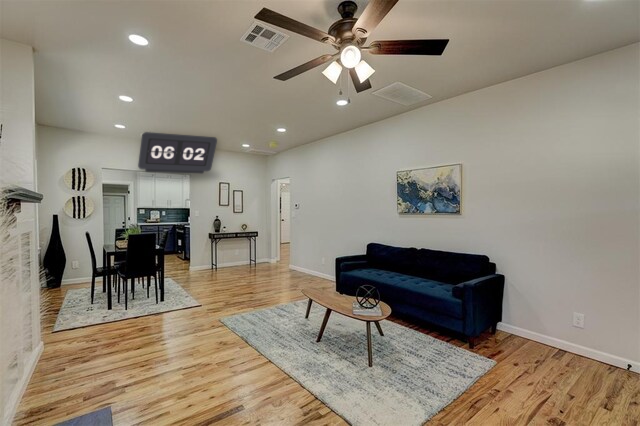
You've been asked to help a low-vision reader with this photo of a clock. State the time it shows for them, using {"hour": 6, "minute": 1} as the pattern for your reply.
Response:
{"hour": 6, "minute": 2}
